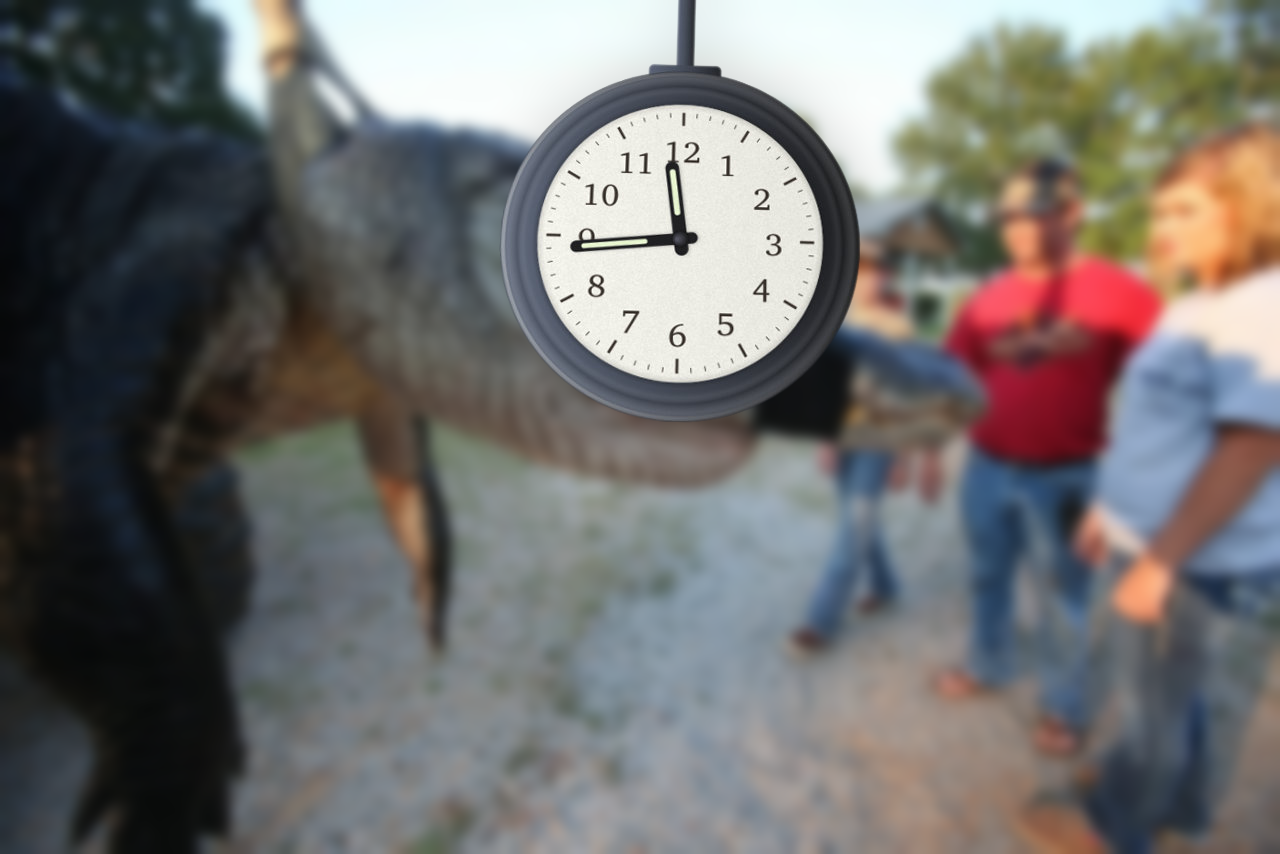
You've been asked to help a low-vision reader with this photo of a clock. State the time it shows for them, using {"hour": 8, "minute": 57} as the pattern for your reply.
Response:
{"hour": 11, "minute": 44}
